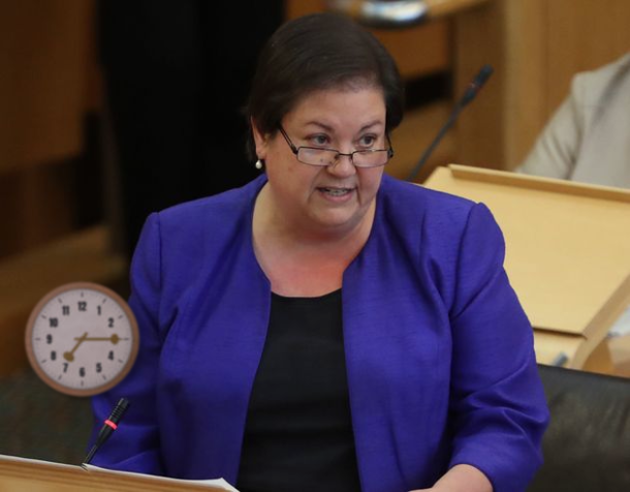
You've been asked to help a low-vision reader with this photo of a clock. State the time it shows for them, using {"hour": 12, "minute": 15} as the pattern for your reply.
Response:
{"hour": 7, "minute": 15}
